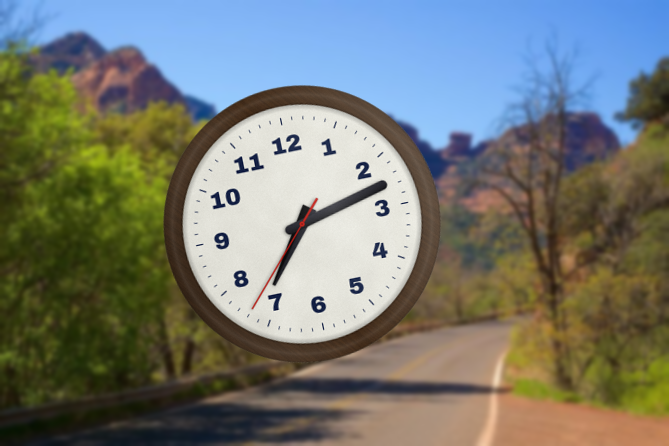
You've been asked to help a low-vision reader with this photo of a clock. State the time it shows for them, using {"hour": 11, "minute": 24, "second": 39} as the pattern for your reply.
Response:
{"hour": 7, "minute": 12, "second": 37}
